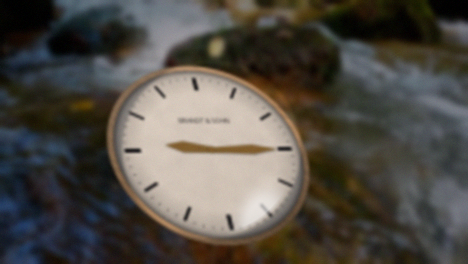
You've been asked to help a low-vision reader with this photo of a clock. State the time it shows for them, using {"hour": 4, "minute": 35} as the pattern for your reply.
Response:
{"hour": 9, "minute": 15}
